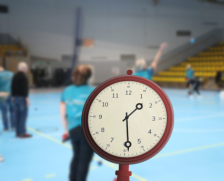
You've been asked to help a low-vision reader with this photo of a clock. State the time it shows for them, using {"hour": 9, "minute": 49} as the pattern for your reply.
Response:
{"hour": 1, "minute": 29}
